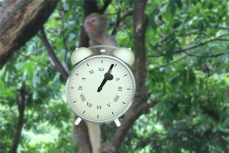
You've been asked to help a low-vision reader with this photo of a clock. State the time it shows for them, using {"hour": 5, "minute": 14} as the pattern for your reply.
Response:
{"hour": 1, "minute": 4}
